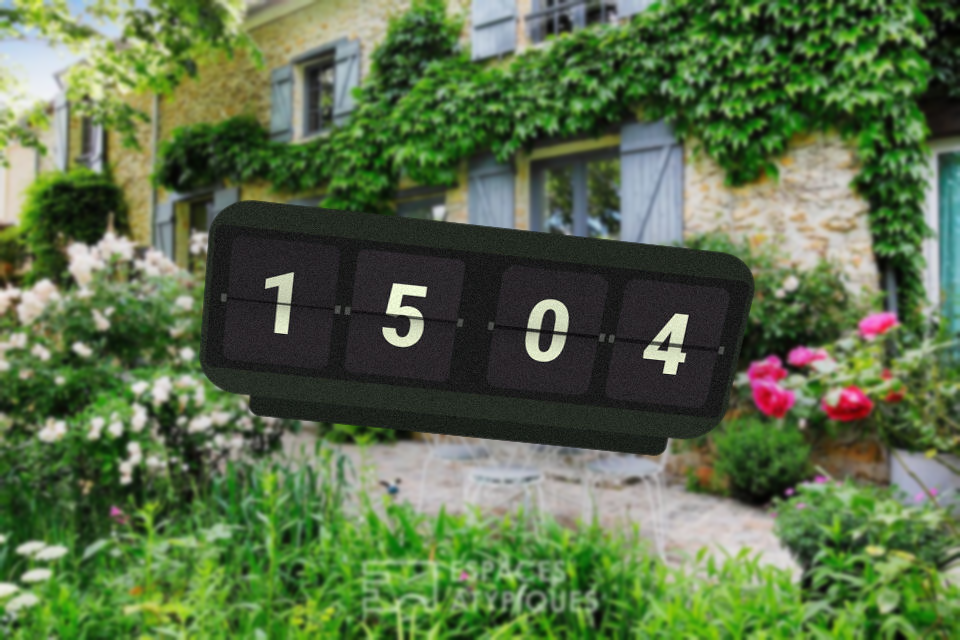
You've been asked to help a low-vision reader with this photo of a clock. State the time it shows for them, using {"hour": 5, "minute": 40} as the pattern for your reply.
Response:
{"hour": 15, "minute": 4}
